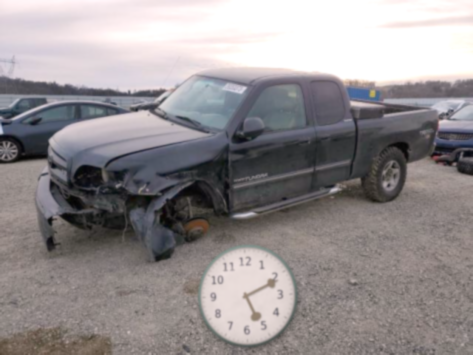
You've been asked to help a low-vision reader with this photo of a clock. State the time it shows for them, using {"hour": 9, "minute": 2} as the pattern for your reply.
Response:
{"hour": 5, "minute": 11}
